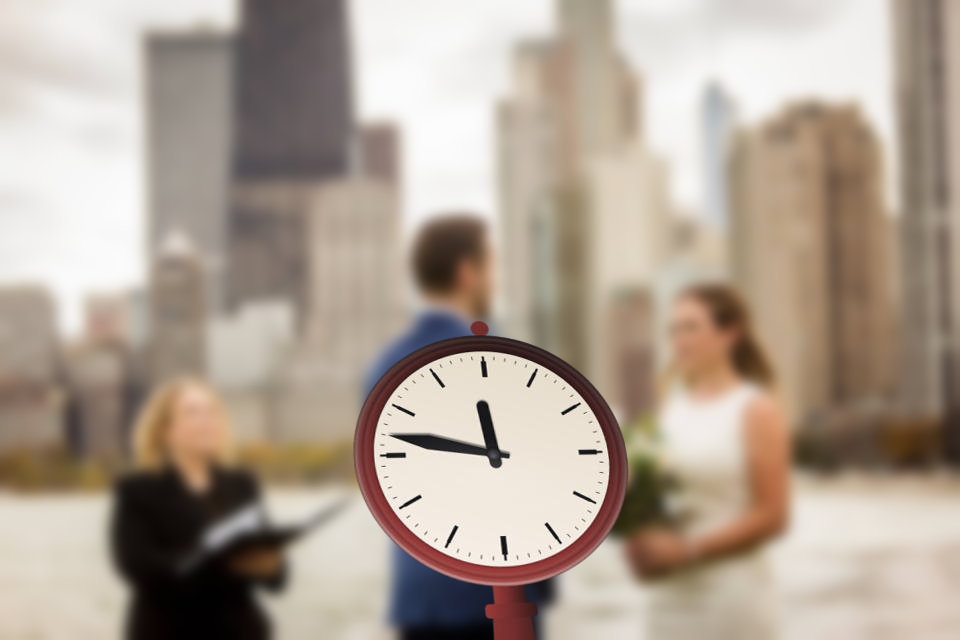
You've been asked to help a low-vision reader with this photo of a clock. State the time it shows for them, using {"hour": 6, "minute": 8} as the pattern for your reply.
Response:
{"hour": 11, "minute": 47}
